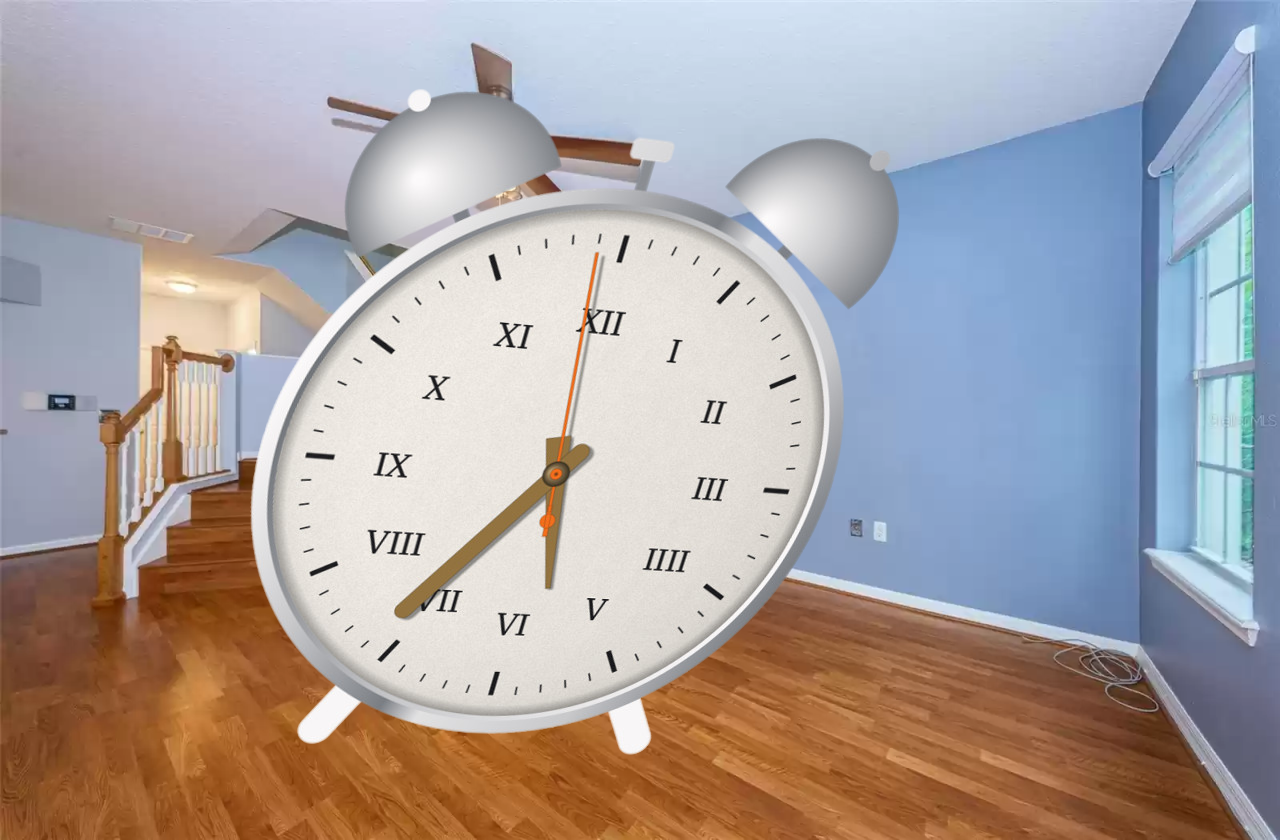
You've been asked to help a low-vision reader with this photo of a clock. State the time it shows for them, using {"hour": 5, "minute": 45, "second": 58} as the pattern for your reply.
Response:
{"hour": 5, "minute": 35, "second": 59}
